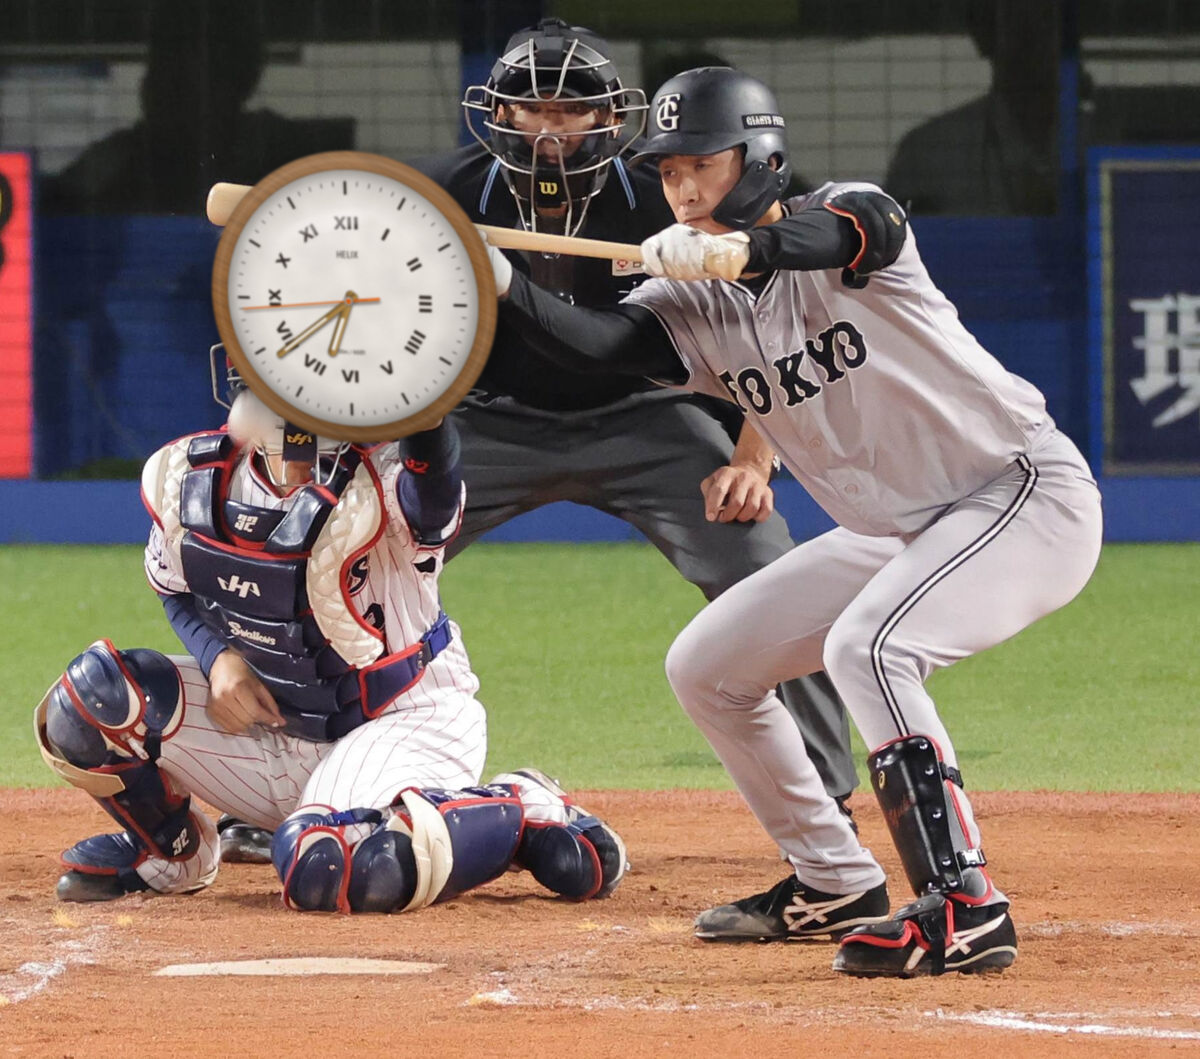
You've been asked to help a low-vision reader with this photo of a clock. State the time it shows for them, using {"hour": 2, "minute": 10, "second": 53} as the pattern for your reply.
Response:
{"hour": 6, "minute": 38, "second": 44}
